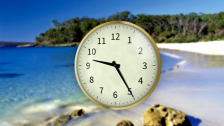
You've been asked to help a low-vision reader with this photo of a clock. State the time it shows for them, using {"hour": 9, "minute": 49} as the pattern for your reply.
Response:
{"hour": 9, "minute": 25}
